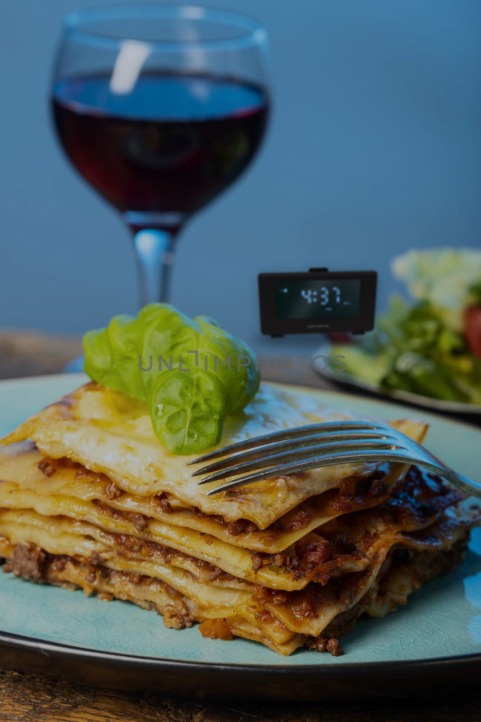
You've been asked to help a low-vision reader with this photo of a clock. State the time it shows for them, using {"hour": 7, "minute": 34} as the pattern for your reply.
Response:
{"hour": 4, "minute": 37}
